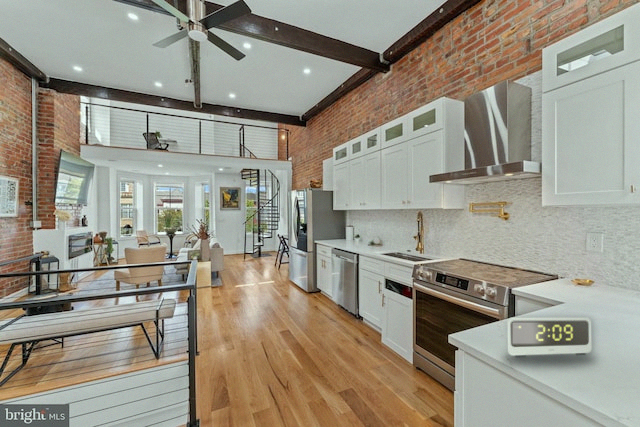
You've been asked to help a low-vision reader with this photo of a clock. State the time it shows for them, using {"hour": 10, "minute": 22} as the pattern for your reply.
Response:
{"hour": 2, "minute": 9}
